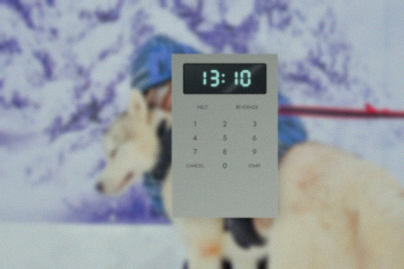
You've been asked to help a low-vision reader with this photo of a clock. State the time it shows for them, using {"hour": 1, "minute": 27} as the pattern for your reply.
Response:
{"hour": 13, "minute": 10}
